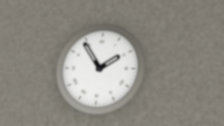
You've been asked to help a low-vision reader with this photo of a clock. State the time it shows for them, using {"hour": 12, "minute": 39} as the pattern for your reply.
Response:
{"hour": 1, "minute": 54}
